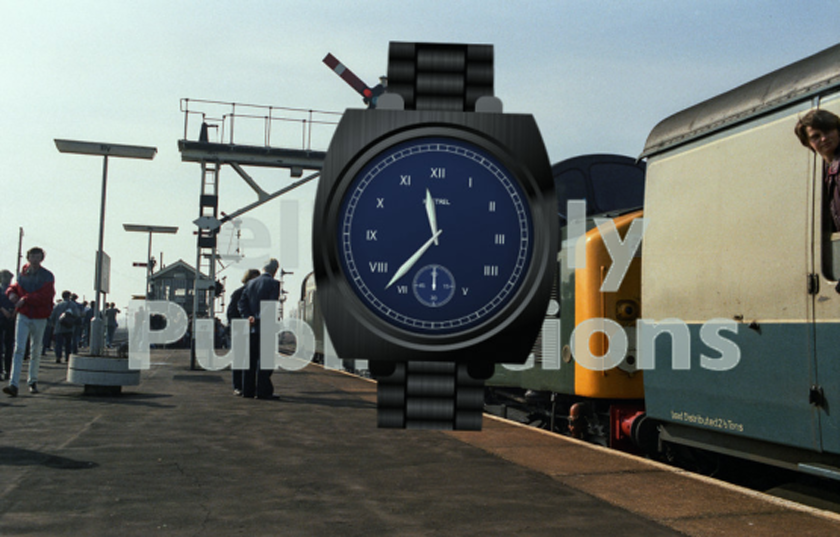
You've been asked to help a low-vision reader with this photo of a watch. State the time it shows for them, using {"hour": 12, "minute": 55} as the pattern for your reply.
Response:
{"hour": 11, "minute": 37}
